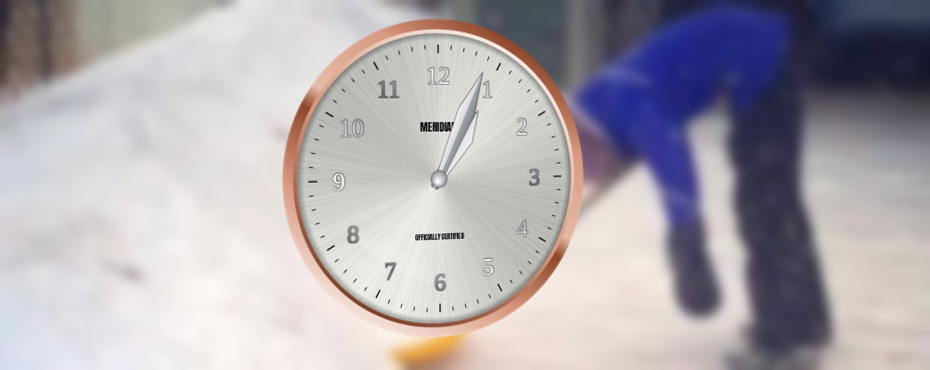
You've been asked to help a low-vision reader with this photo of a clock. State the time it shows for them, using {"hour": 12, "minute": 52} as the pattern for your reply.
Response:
{"hour": 1, "minute": 4}
